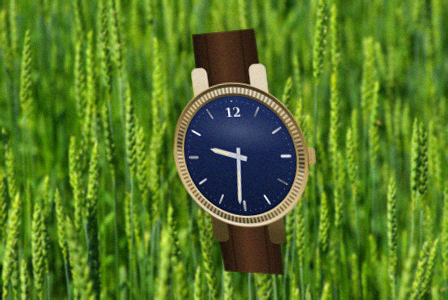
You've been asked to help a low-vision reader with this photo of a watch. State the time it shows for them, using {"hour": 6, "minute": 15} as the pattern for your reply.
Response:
{"hour": 9, "minute": 31}
